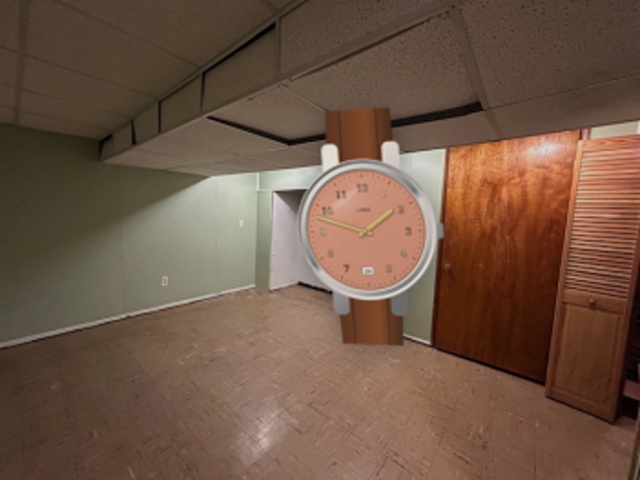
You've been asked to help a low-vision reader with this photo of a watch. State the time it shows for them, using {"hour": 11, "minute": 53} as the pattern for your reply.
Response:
{"hour": 1, "minute": 48}
